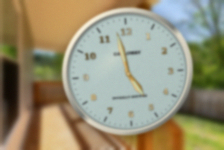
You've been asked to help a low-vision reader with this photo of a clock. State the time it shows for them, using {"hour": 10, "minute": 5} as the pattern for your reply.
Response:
{"hour": 4, "minute": 58}
